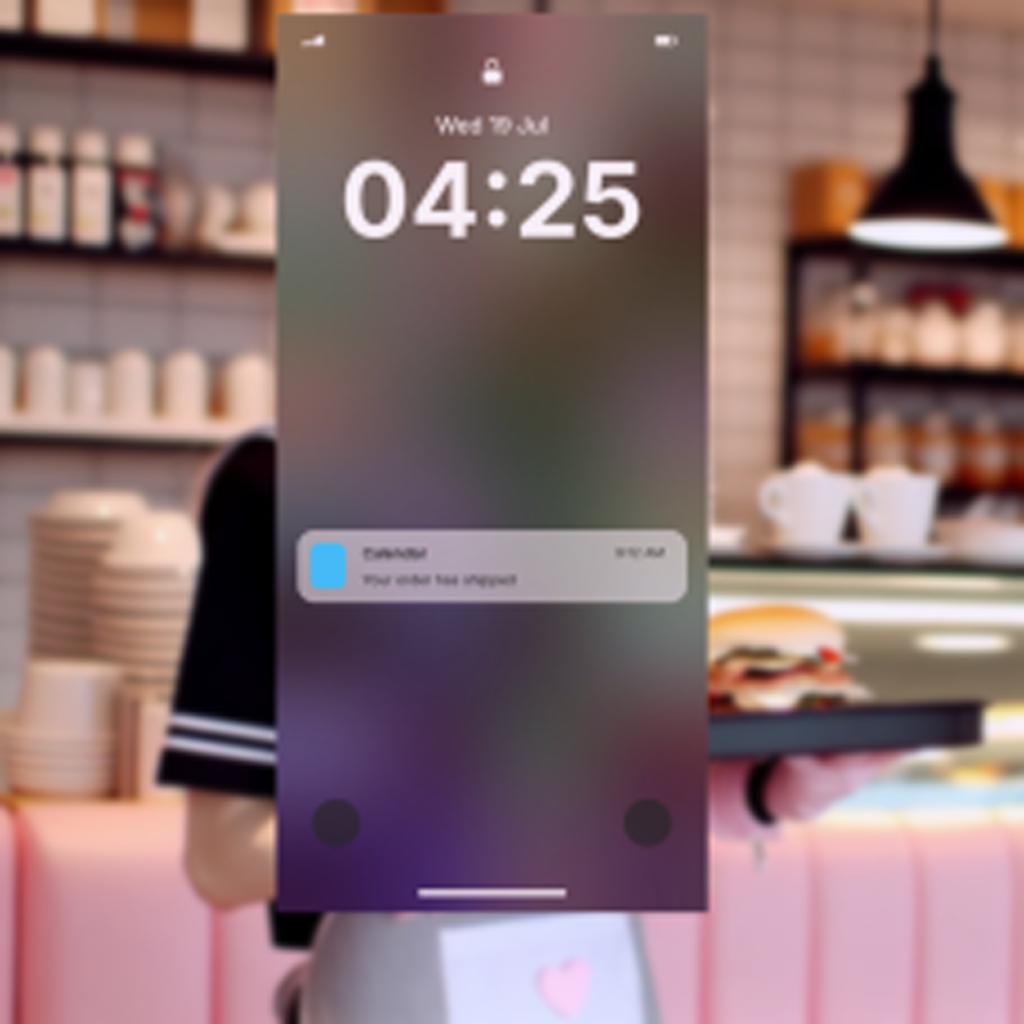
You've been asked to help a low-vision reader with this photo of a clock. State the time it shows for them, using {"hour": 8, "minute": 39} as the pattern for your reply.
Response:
{"hour": 4, "minute": 25}
